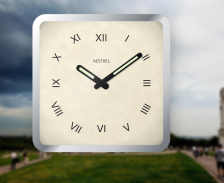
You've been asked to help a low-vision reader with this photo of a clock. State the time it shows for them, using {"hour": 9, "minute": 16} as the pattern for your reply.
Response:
{"hour": 10, "minute": 9}
